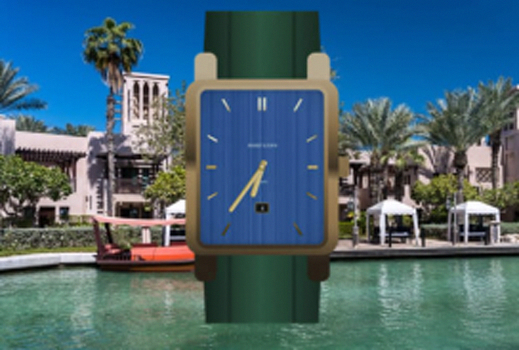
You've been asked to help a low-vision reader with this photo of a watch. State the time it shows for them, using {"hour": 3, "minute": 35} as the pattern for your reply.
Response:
{"hour": 6, "minute": 36}
